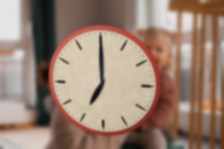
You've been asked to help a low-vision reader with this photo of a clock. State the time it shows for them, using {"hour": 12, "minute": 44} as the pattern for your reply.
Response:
{"hour": 7, "minute": 0}
